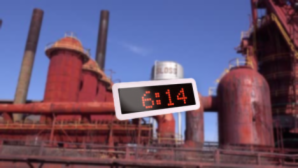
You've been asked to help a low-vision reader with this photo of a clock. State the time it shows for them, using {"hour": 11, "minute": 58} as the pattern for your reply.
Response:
{"hour": 6, "minute": 14}
